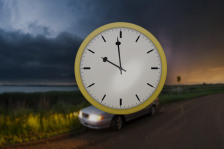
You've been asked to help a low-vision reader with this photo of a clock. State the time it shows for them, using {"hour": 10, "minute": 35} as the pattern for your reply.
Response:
{"hour": 9, "minute": 59}
